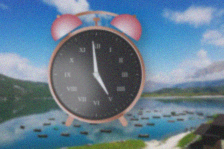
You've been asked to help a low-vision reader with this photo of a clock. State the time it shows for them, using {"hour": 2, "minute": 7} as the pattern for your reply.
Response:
{"hour": 4, "minute": 59}
